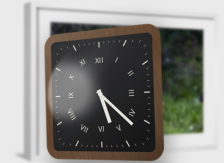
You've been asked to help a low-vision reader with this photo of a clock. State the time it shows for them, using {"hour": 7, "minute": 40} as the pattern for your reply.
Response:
{"hour": 5, "minute": 22}
